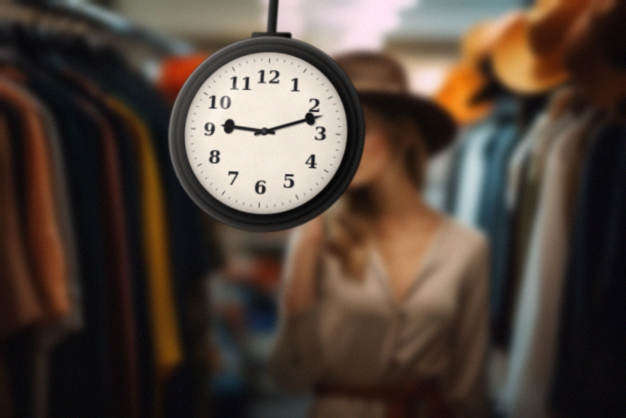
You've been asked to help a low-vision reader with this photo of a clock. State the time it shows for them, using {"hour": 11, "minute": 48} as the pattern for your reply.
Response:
{"hour": 9, "minute": 12}
